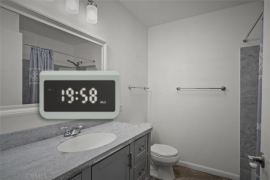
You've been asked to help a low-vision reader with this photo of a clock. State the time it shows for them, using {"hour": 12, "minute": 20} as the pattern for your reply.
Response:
{"hour": 19, "minute": 58}
